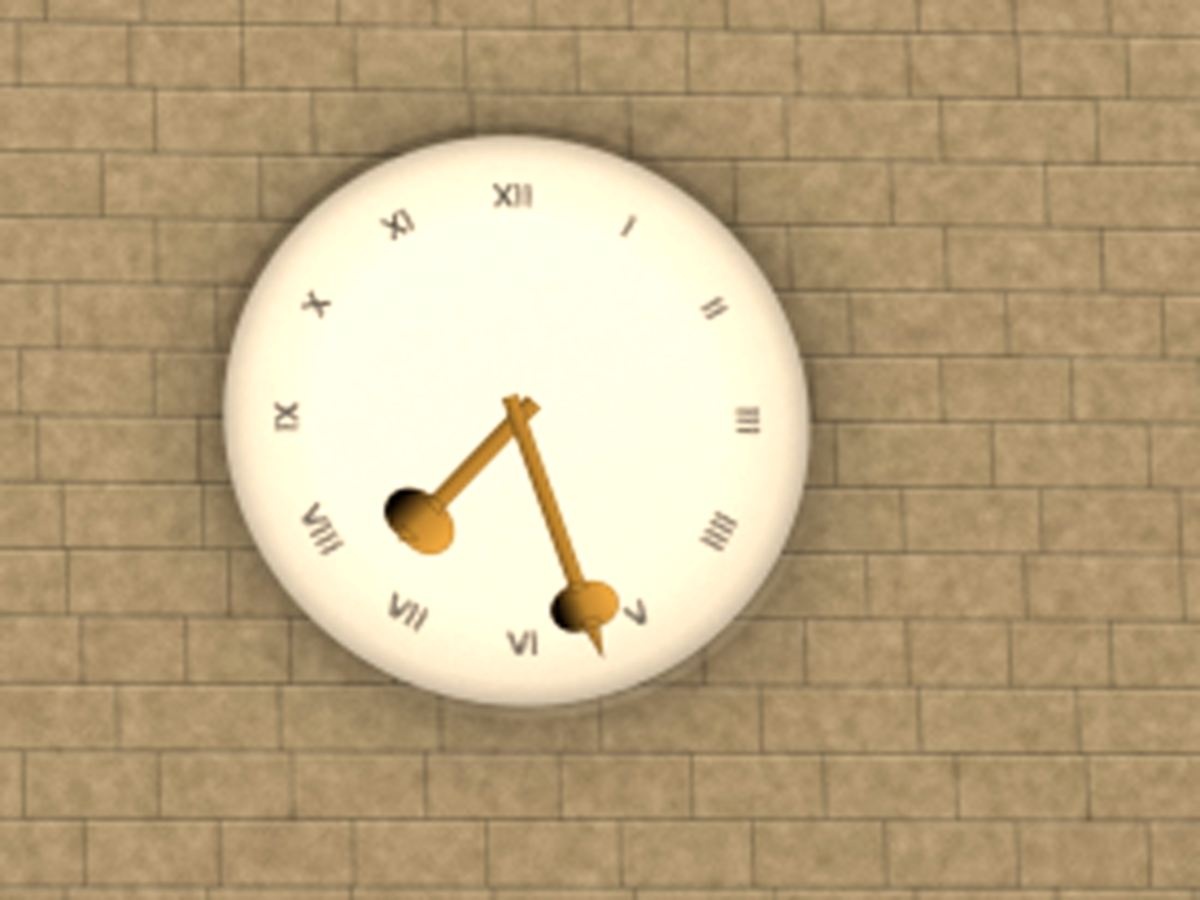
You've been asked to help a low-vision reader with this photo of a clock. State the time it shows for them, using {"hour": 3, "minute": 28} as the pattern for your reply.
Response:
{"hour": 7, "minute": 27}
